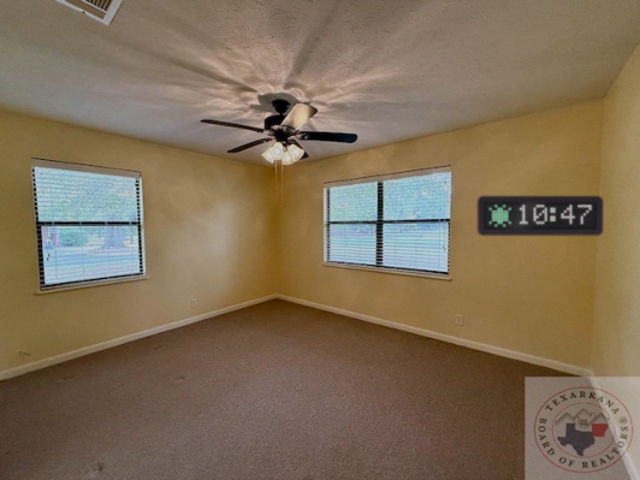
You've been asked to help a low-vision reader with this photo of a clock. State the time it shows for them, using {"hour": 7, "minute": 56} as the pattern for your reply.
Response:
{"hour": 10, "minute": 47}
